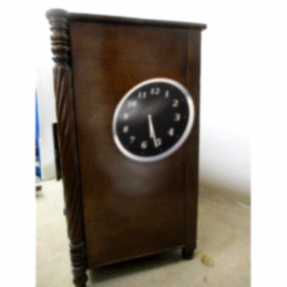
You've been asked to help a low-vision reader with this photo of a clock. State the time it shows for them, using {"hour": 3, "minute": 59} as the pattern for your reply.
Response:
{"hour": 5, "minute": 26}
